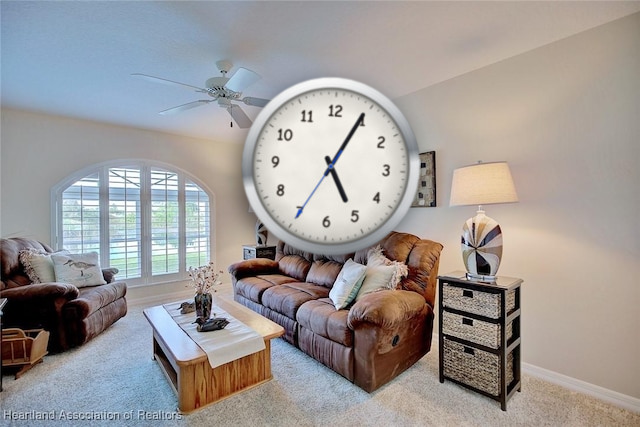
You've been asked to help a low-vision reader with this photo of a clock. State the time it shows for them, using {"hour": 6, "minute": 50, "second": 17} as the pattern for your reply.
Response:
{"hour": 5, "minute": 4, "second": 35}
